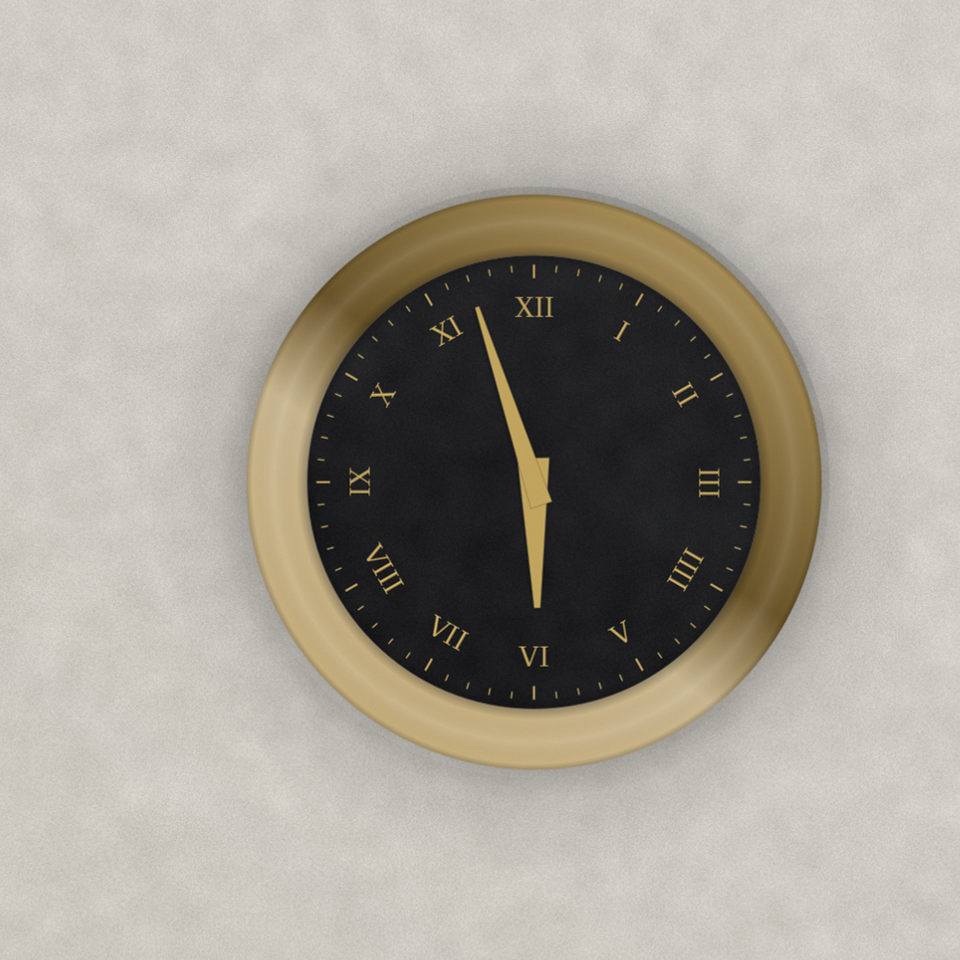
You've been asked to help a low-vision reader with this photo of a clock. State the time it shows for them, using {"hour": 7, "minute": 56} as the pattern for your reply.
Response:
{"hour": 5, "minute": 57}
